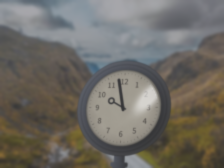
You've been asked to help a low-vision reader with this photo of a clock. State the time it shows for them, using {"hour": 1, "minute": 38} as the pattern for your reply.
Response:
{"hour": 9, "minute": 58}
